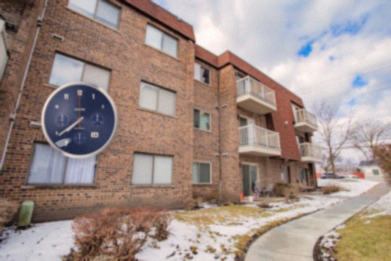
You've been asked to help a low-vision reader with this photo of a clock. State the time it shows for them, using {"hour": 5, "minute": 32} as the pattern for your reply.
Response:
{"hour": 7, "minute": 39}
